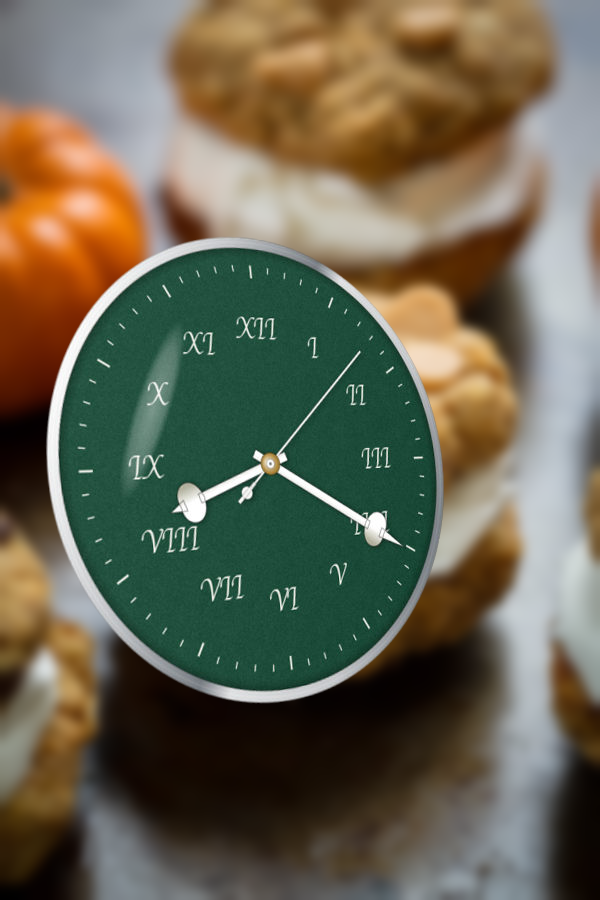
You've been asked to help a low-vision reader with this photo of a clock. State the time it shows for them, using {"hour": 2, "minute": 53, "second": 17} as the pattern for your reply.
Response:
{"hour": 8, "minute": 20, "second": 8}
